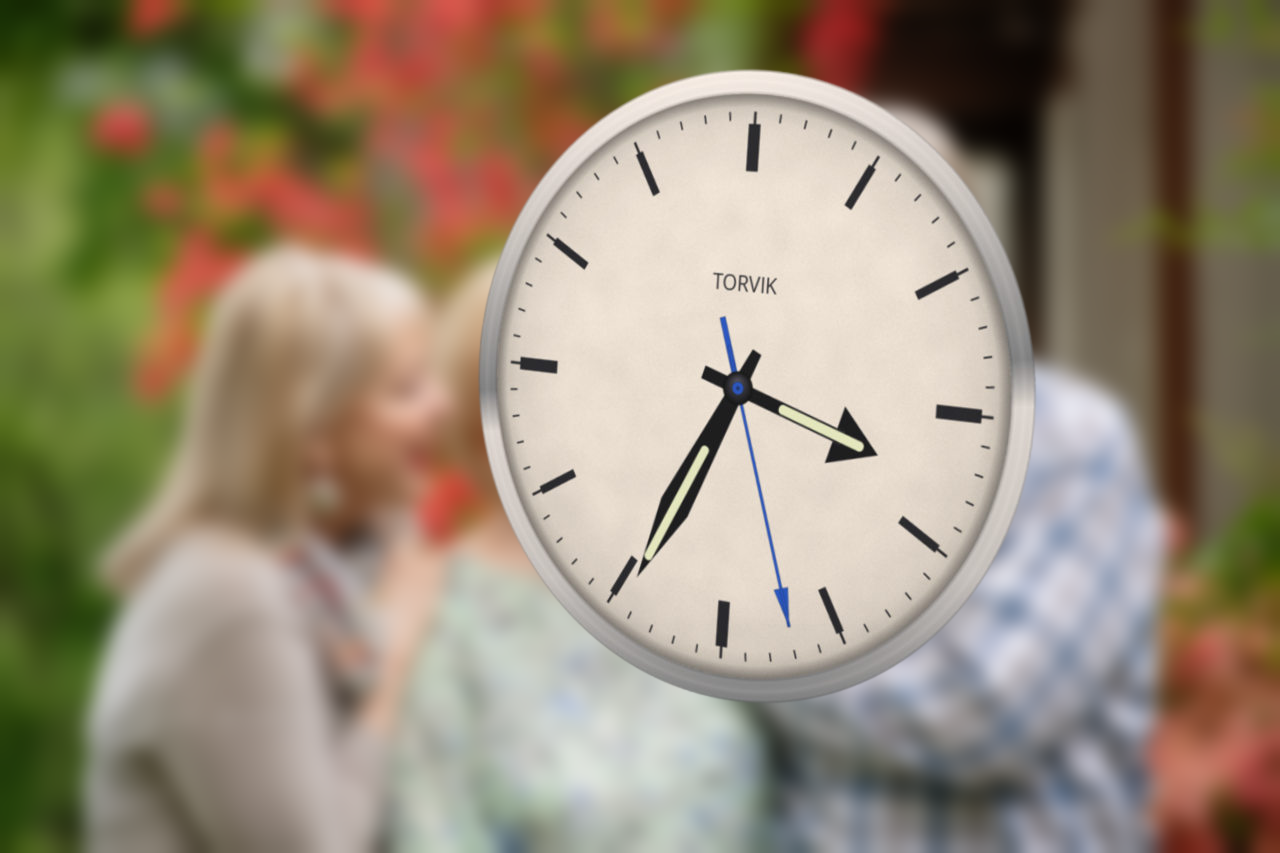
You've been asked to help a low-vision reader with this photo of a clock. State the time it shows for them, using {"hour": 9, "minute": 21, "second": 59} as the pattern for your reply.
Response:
{"hour": 3, "minute": 34, "second": 27}
